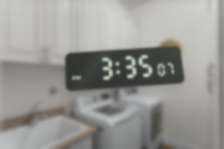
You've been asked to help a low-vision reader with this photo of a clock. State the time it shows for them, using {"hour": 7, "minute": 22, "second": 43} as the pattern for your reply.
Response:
{"hour": 3, "minute": 35, "second": 7}
